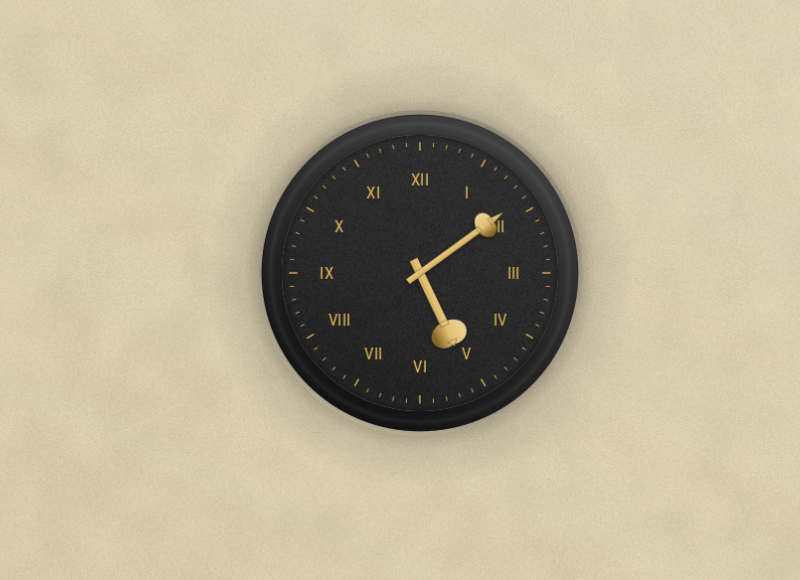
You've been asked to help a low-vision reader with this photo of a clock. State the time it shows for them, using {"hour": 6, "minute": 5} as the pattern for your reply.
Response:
{"hour": 5, "minute": 9}
